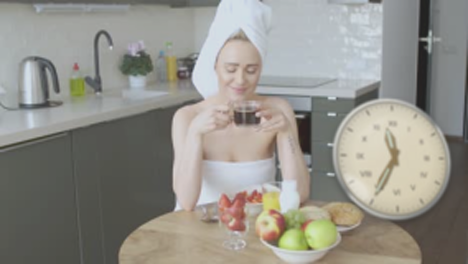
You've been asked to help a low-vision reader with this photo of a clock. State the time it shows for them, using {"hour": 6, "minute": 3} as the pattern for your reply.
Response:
{"hour": 11, "minute": 35}
